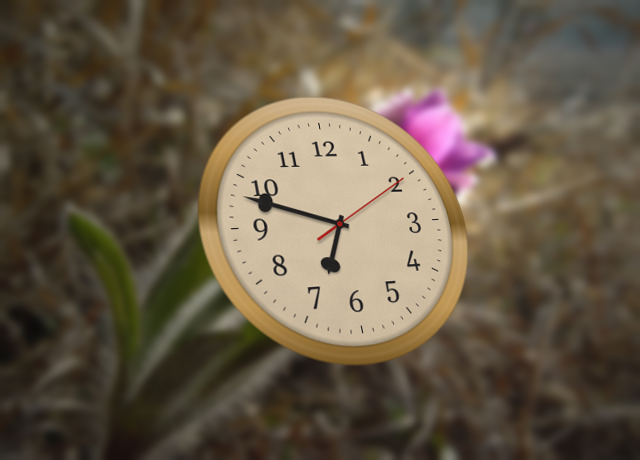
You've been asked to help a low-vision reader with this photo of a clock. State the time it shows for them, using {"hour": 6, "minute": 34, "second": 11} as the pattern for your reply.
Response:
{"hour": 6, "minute": 48, "second": 10}
